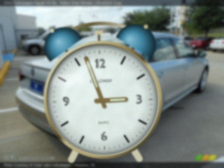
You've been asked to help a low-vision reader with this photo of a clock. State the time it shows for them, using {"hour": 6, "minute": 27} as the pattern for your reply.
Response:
{"hour": 2, "minute": 57}
